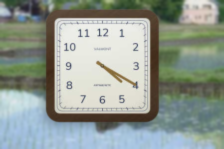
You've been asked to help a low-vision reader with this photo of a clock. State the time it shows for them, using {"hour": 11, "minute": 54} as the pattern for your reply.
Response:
{"hour": 4, "minute": 20}
